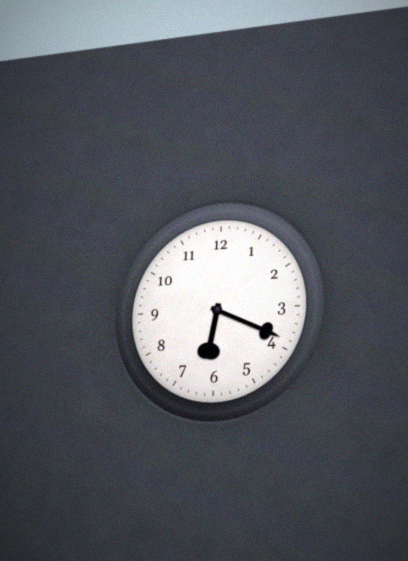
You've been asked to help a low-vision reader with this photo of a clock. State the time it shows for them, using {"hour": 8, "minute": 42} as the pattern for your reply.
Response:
{"hour": 6, "minute": 19}
